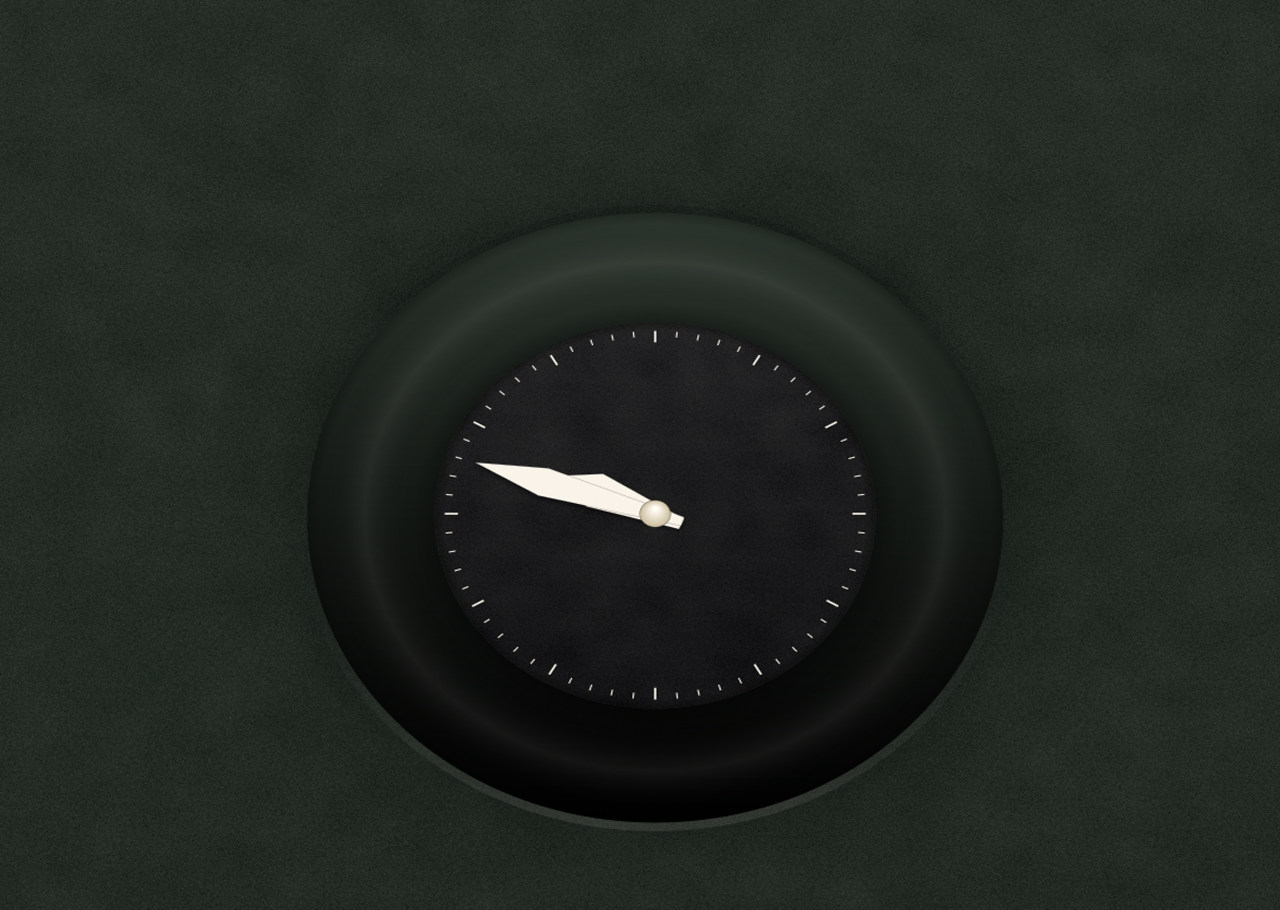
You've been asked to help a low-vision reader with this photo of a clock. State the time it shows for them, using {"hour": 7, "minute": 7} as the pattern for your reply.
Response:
{"hour": 9, "minute": 48}
